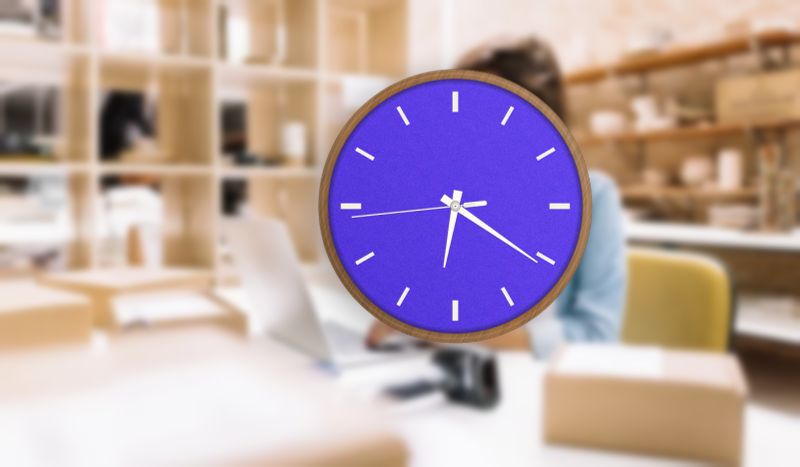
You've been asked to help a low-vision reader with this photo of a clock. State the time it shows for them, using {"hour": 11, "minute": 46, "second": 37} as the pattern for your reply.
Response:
{"hour": 6, "minute": 20, "second": 44}
